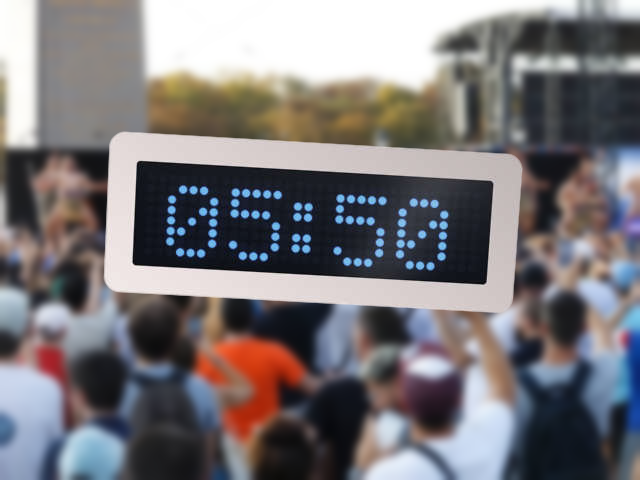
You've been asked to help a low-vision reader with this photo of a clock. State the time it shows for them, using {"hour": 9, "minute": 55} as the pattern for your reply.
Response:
{"hour": 5, "minute": 50}
